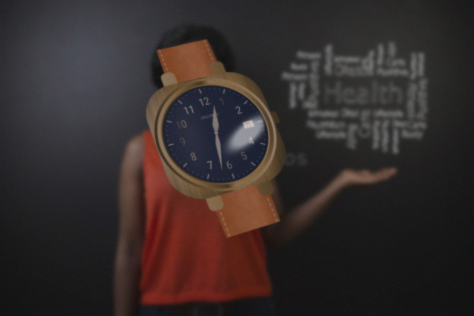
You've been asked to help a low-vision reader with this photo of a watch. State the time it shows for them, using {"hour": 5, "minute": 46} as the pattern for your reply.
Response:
{"hour": 12, "minute": 32}
